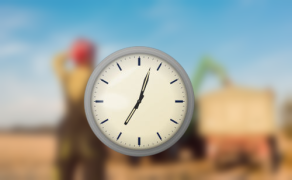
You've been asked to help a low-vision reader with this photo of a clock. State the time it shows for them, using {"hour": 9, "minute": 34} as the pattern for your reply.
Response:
{"hour": 7, "minute": 3}
